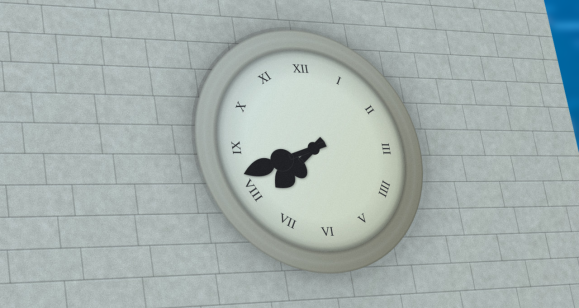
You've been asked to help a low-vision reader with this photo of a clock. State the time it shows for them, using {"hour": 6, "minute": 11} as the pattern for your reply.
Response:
{"hour": 7, "minute": 42}
